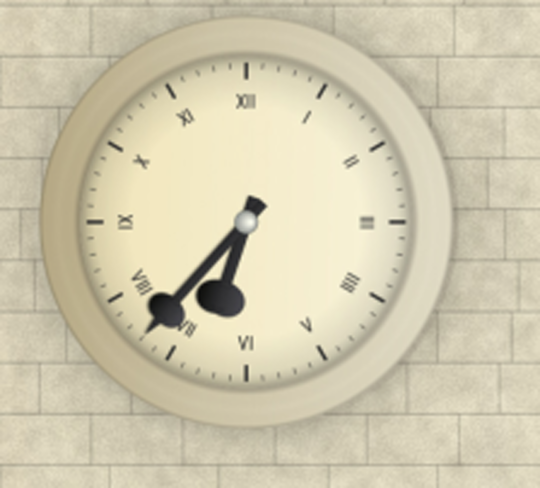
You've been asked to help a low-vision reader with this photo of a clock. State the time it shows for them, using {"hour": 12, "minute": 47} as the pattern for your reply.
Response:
{"hour": 6, "minute": 37}
